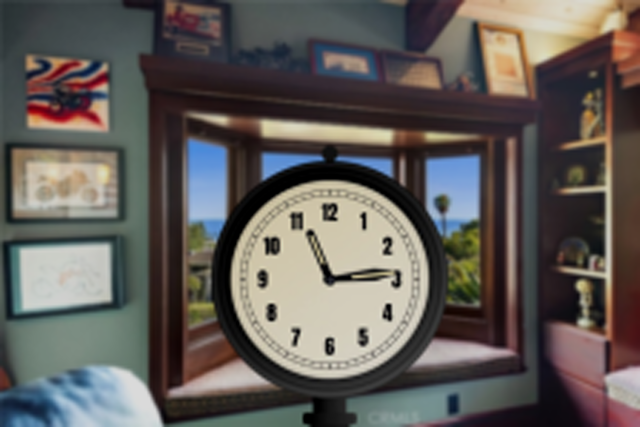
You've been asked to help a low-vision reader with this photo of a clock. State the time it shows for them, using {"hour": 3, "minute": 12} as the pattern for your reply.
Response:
{"hour": 11, "minute": 14}
